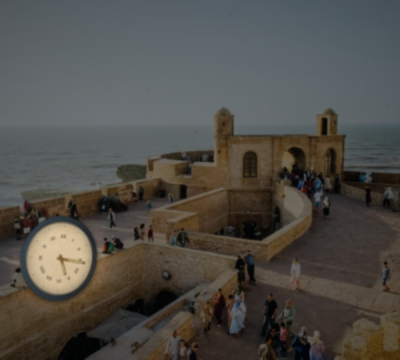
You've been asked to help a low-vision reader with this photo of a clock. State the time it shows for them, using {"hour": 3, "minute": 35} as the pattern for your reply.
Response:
{"hour": 5, "minute": 16}
